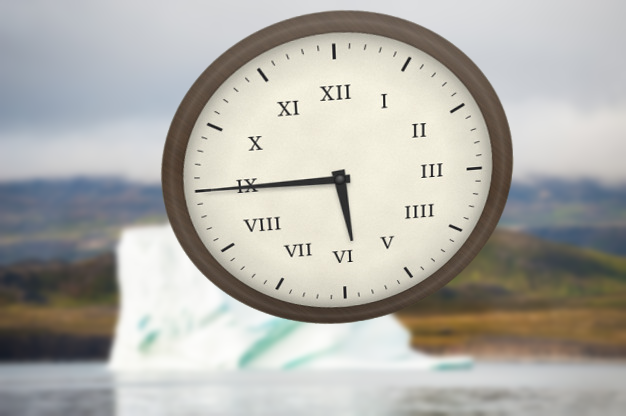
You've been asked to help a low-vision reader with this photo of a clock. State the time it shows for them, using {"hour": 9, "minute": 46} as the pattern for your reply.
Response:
{"hour": 5, "minute": 45}
